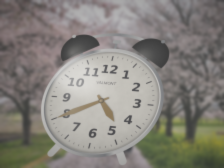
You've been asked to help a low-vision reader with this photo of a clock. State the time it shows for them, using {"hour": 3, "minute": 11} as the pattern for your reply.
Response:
{"hour": 4, "minute": 40}
